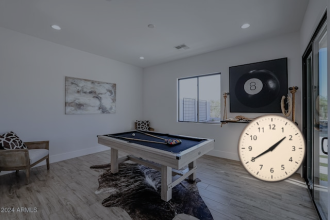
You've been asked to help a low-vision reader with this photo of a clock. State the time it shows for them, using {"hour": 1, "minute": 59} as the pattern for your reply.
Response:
{"hour": 1, "minute": 40}
